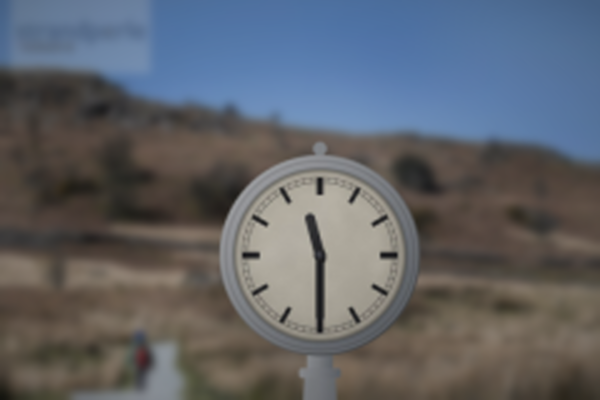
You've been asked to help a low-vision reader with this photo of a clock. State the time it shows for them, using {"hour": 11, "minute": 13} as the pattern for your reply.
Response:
{"hour": 11, "minute": 30}
